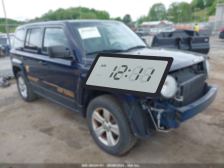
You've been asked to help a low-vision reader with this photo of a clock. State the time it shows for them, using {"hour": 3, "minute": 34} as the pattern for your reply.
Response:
{"hour": 12, "minute": 11}
